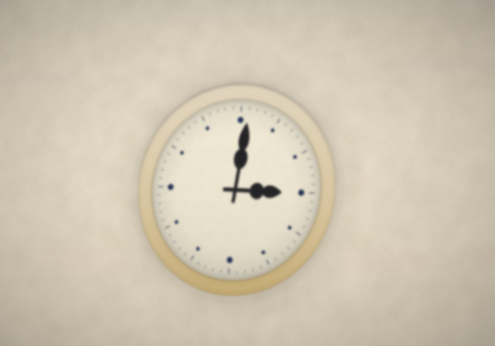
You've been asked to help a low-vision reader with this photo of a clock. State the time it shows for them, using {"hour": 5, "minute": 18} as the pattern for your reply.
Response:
{"hour": 3, "minute": 1}
